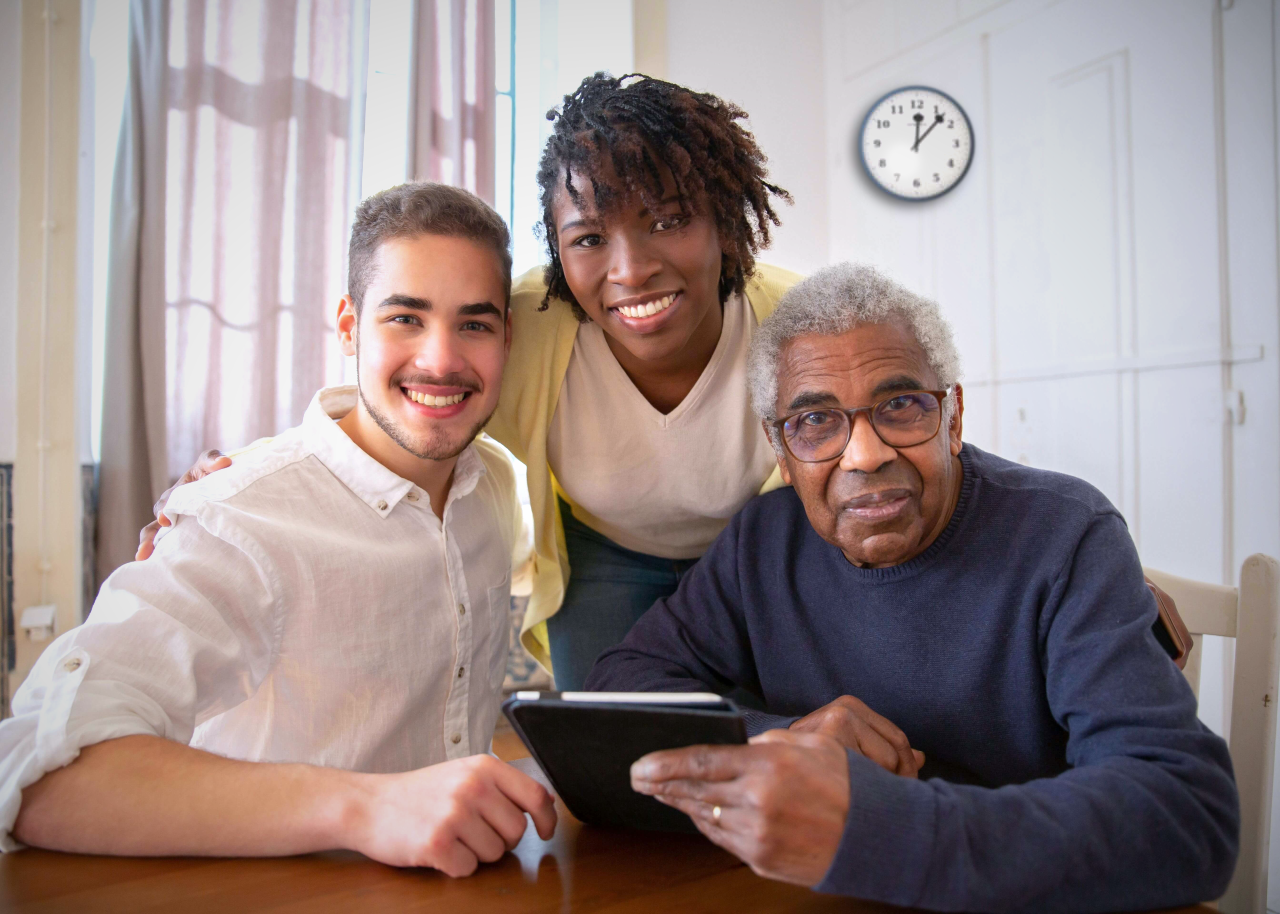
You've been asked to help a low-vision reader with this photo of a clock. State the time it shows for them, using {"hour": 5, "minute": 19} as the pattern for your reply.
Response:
{"hour": 12, "minute": 7}
